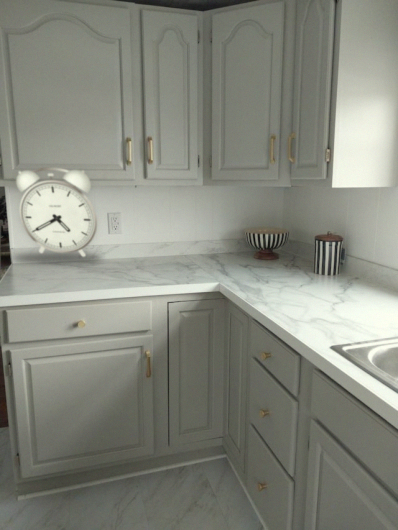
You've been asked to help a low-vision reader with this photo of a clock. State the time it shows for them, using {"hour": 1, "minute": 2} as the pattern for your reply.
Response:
{"hour": 4, "minute": 40}
